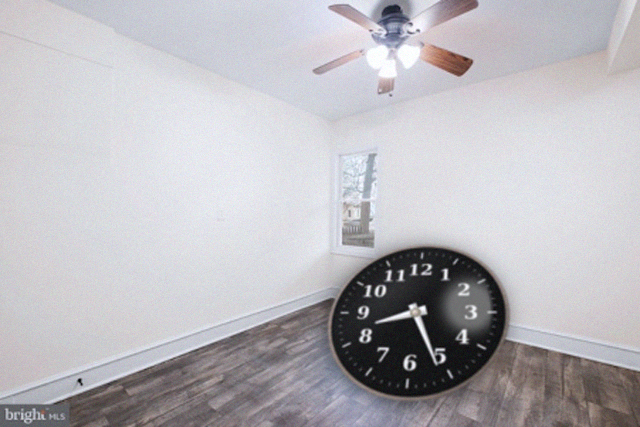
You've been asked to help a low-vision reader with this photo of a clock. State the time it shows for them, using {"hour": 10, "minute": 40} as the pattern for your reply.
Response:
{"hour": 8, "minute": 26}
